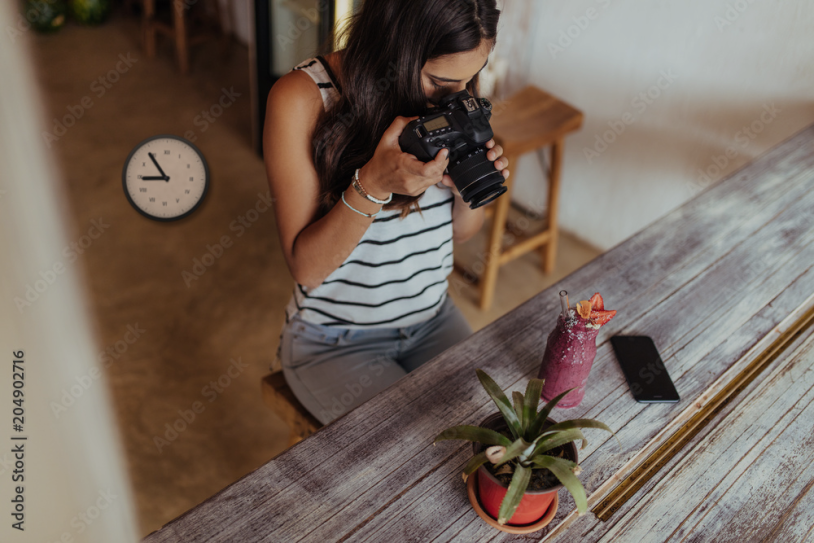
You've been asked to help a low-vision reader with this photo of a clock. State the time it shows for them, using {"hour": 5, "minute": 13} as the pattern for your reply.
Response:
{"hour": 8, "minute": 54}
